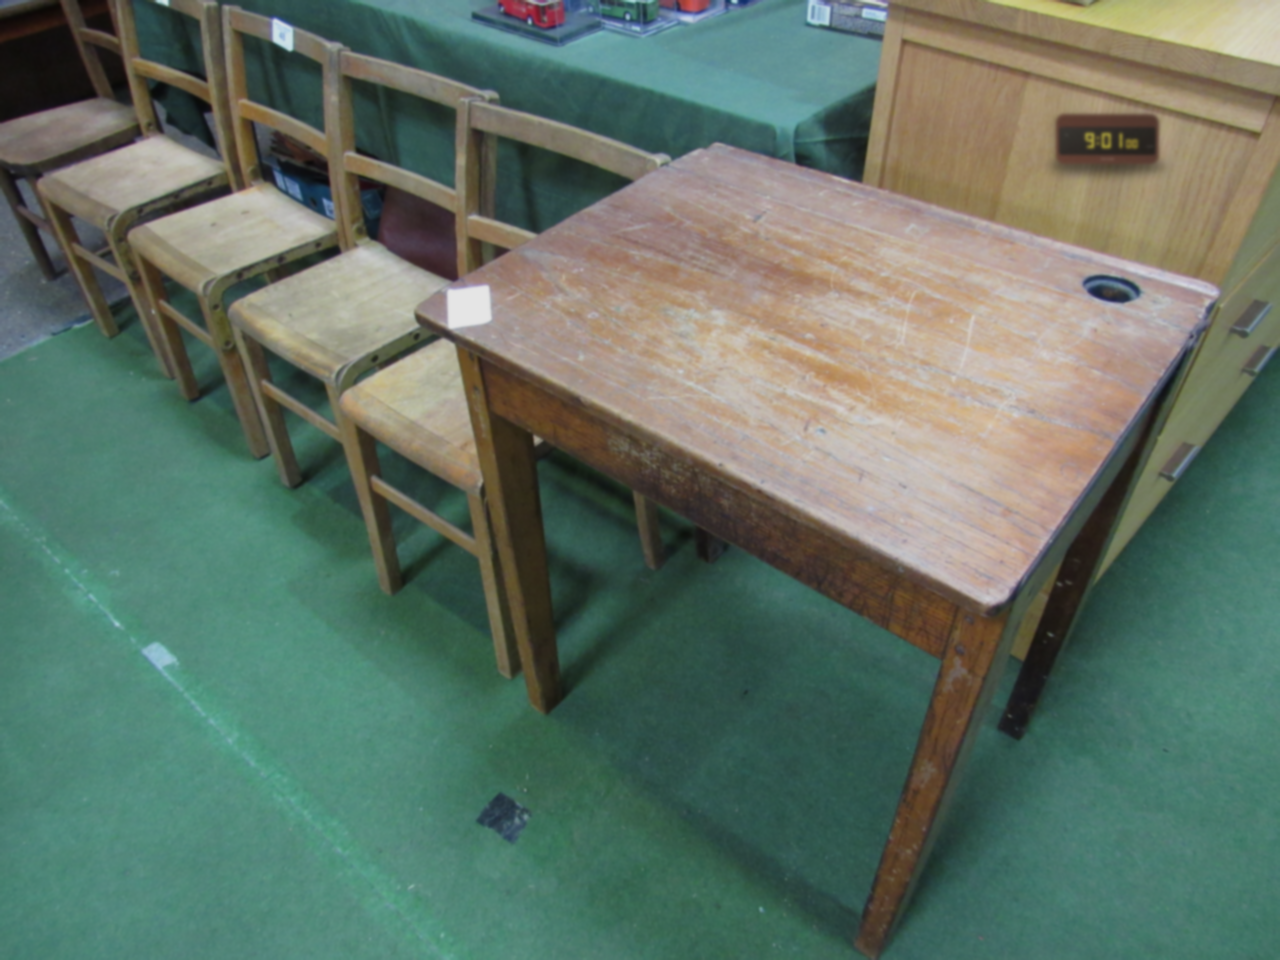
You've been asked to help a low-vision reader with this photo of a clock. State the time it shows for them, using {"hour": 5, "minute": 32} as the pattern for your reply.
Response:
{"hour": 9, "minute": 1}
